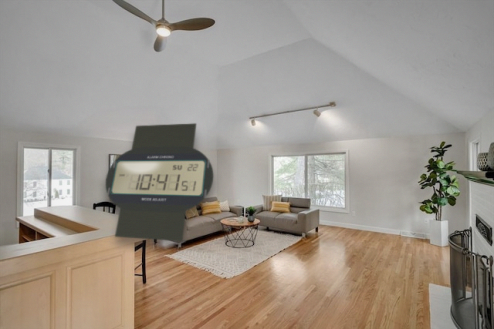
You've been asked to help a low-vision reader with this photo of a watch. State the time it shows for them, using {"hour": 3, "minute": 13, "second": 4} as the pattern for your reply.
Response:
{"hour": 10, "minute": 41, "second": 51}
